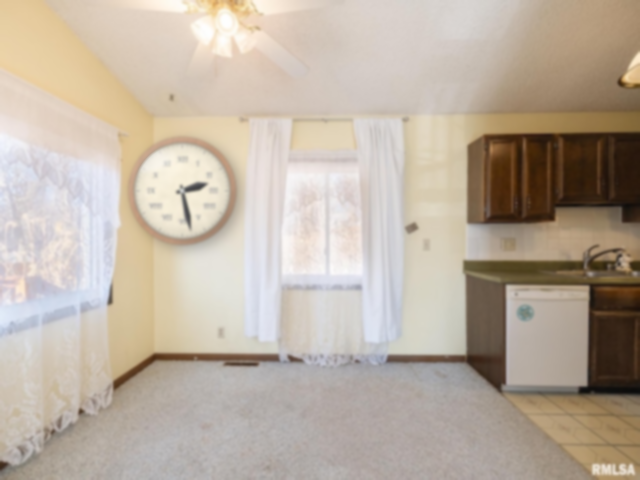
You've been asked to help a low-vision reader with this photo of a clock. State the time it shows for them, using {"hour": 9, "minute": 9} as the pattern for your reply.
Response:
{"hour": 2, "minute": 28}
